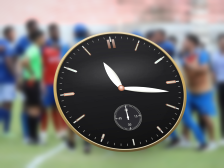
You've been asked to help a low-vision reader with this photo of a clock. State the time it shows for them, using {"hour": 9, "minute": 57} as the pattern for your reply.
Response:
{"hour": 11, "minute": 17}
